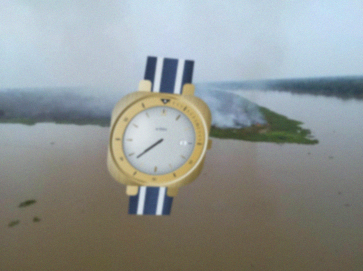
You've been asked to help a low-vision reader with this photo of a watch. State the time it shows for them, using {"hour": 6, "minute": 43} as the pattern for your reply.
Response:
{"hour": 7, "minute": 38}
